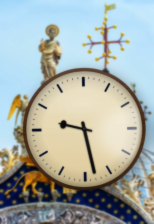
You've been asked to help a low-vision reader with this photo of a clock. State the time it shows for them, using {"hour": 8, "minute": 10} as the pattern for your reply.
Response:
{"hour": 9, "minute": 28}
